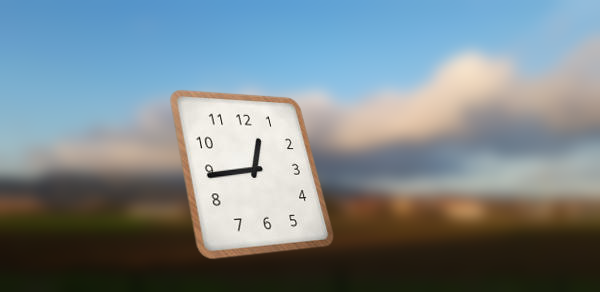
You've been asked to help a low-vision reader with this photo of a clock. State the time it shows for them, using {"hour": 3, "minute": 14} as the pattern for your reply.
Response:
{"hour": 12, "minute": 44}
